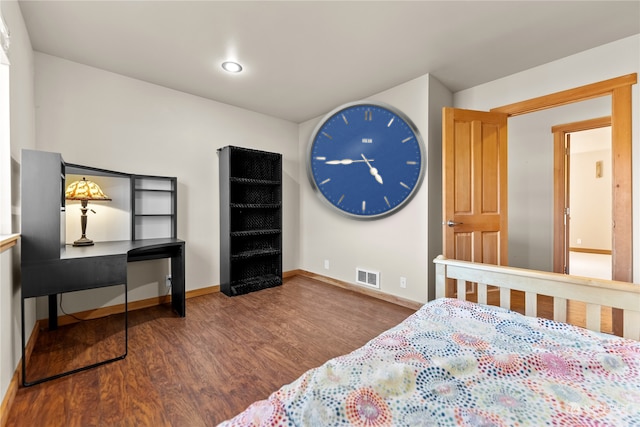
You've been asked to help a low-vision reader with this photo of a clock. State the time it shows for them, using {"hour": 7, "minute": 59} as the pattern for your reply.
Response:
{"hour": 4, "minute": 44}
